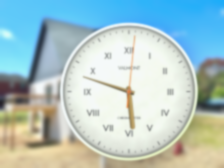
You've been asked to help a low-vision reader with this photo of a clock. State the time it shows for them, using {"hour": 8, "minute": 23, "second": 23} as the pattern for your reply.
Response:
{"hour": 5, "minute": 48, "second": 1}
